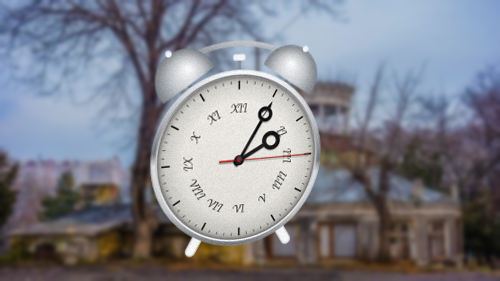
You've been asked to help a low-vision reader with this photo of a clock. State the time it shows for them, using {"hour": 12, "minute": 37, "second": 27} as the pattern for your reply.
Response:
{"hour": 2, "minute": 5, "second": 15}
